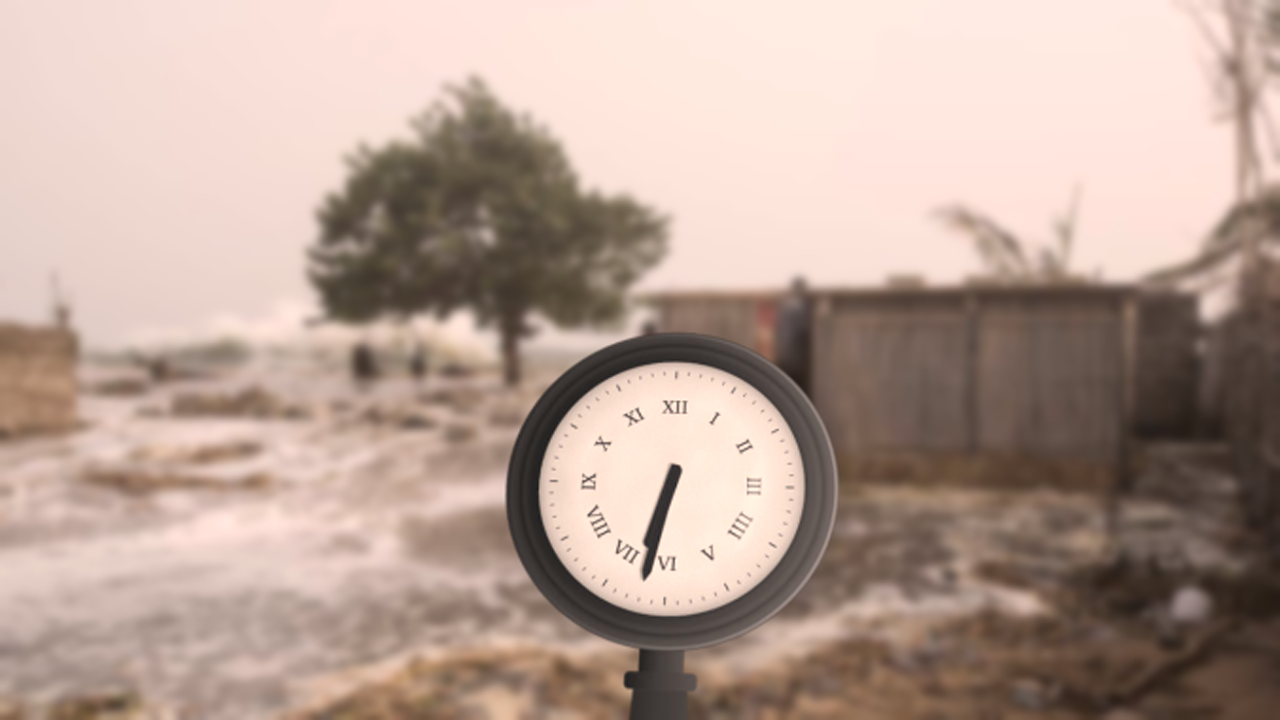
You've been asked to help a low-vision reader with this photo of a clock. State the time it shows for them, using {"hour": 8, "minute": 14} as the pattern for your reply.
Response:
{"hour": 6, "minute": 32}
